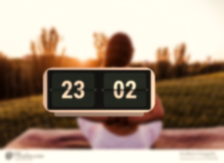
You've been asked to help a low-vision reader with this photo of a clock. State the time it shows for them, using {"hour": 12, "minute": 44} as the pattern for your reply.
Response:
{"hour": 23, "minute": 2}
